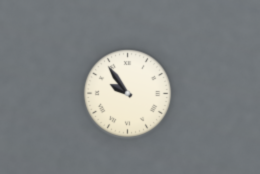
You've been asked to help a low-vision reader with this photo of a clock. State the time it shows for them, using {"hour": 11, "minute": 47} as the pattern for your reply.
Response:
{"hour": 9, "minute": 54}
